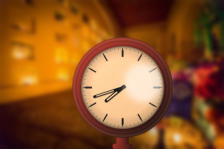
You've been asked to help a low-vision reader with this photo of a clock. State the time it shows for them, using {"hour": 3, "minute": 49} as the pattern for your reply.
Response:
{"hour": 7, "minute": 42}
